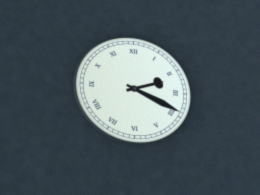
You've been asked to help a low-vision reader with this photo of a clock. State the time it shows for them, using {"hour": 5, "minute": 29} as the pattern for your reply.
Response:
{"hour": 2, "minute": 19}
